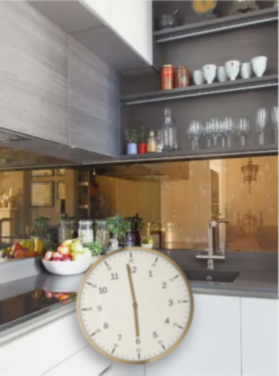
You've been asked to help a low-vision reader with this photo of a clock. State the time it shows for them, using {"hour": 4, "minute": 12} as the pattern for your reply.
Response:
{"hour": 5, "minute": 59}
